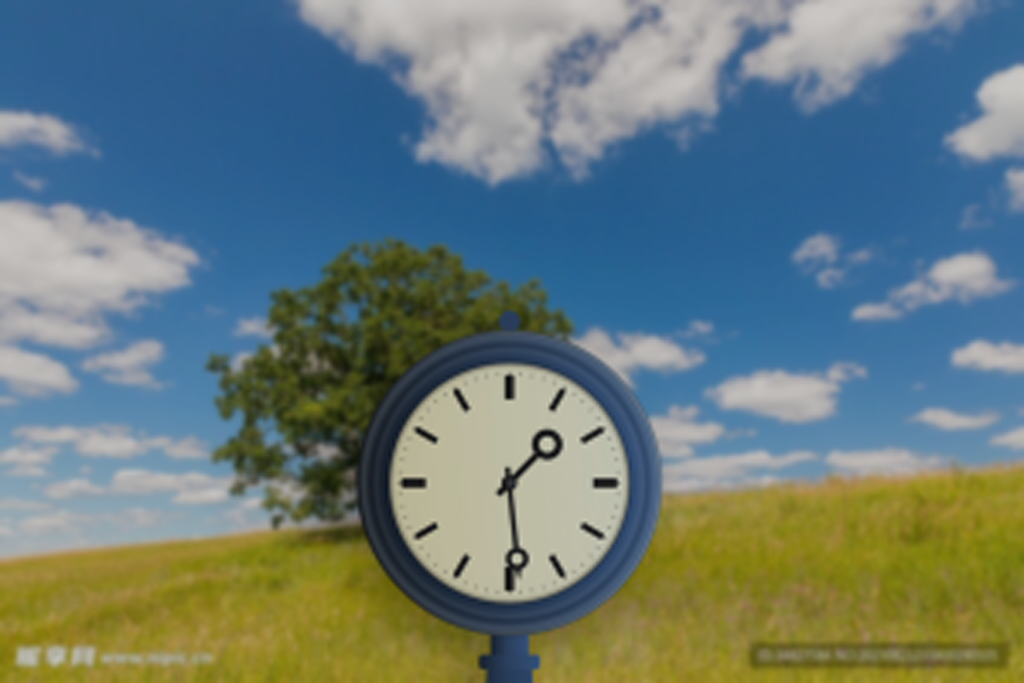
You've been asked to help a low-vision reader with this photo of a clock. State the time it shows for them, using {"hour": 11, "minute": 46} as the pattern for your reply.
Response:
{"hour": 1, "minute": 29}
